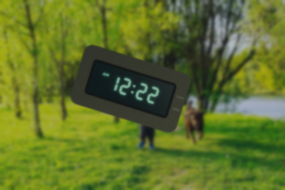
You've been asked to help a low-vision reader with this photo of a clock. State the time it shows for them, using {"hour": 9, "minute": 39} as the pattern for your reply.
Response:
{"hour": 12, "minute": 22}
